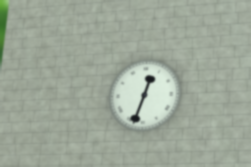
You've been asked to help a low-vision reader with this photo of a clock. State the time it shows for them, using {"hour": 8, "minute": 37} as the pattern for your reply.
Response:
{"hour": 12, "minute": 33}
